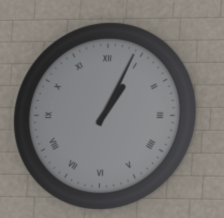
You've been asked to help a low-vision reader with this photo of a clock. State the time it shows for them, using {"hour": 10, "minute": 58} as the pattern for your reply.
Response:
{"hour": 1, "minute": 4}
